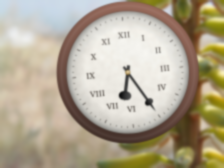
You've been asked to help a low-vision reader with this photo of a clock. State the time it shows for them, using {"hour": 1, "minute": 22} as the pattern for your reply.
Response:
{"hour": 6, "minute": 25}
